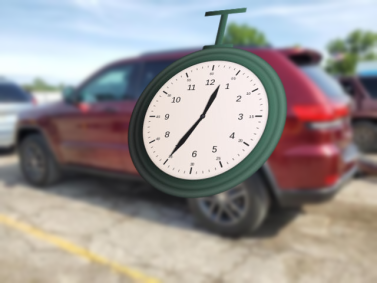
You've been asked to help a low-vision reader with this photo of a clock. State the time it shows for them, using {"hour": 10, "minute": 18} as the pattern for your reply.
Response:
{"hour": 12, "minute": 35}
